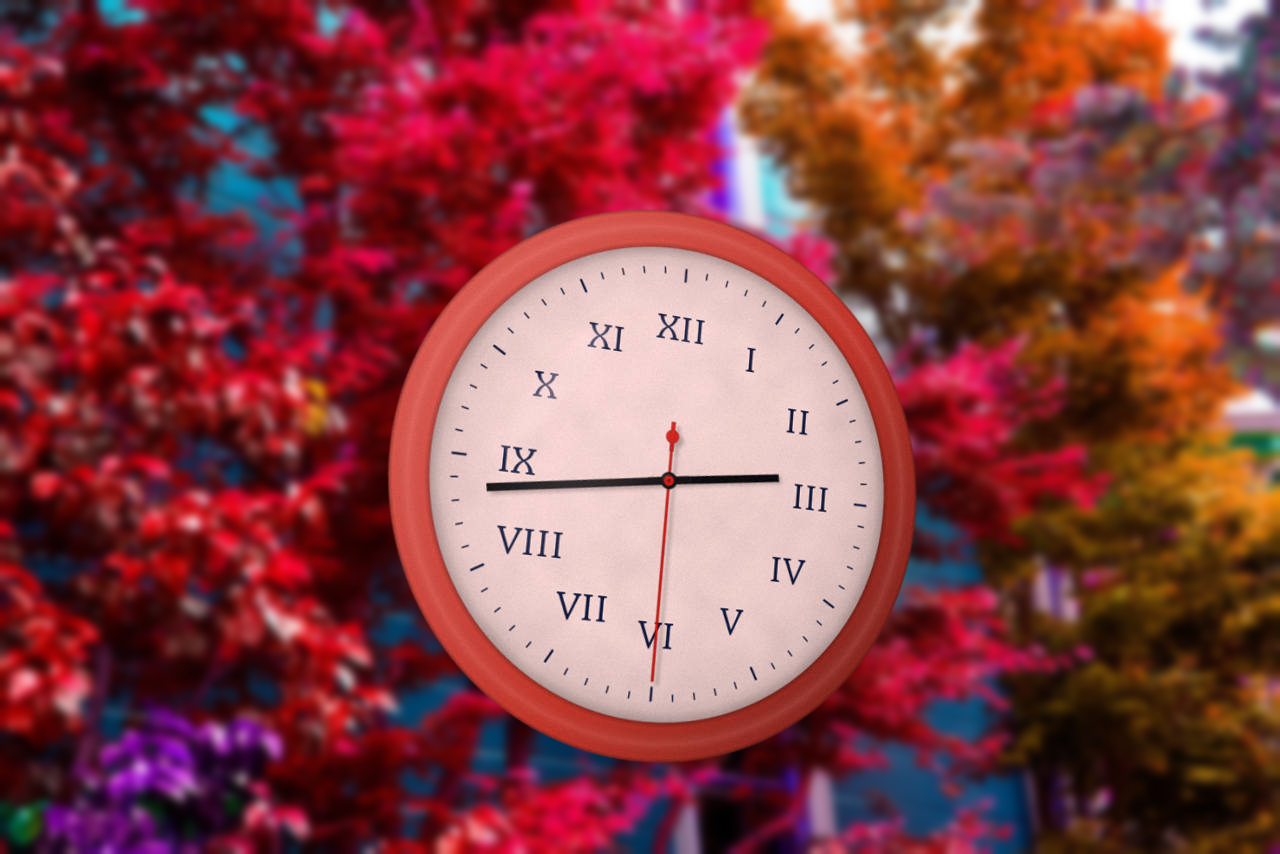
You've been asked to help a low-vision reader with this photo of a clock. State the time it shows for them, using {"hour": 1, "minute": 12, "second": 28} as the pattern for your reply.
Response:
{"hour": 2, "minute": 43, "second": 30}
